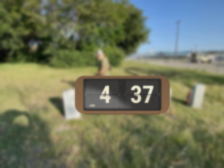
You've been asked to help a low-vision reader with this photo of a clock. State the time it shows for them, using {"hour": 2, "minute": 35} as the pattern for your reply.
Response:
{"hour": 4, "minute": 37}
